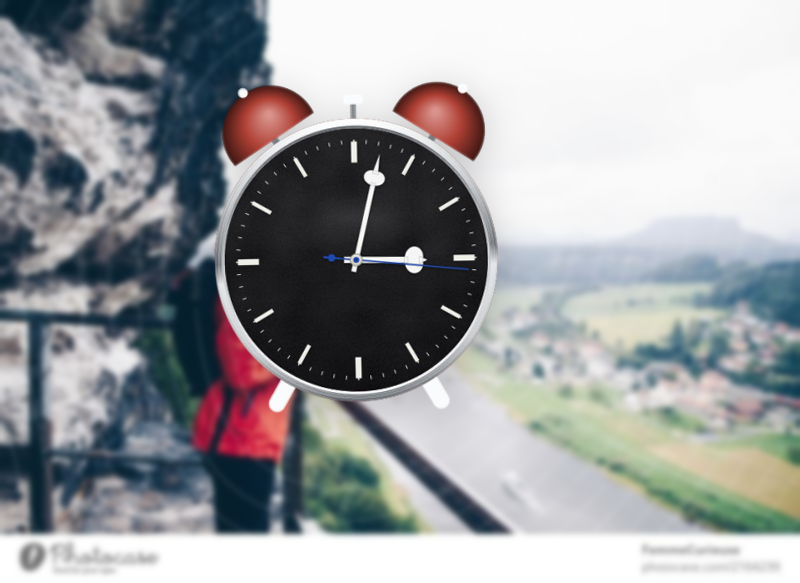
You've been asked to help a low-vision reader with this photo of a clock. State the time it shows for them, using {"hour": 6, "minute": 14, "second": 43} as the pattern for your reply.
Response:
{"hour": 3, "minute": 2, "second": 16}
